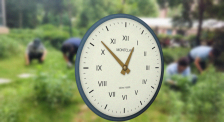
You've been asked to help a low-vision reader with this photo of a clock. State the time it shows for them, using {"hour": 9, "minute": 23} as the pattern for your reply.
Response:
{"hour": 12, "minute": 52}
